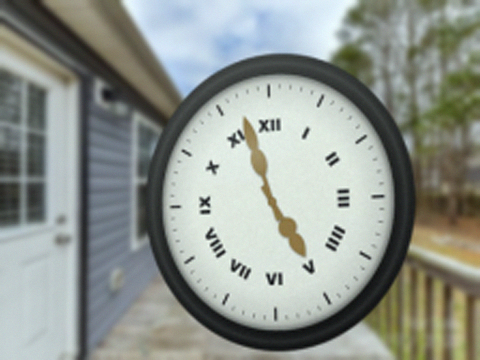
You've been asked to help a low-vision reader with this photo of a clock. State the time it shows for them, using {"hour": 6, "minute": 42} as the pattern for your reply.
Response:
{"hour": 4, "minute": 57}
